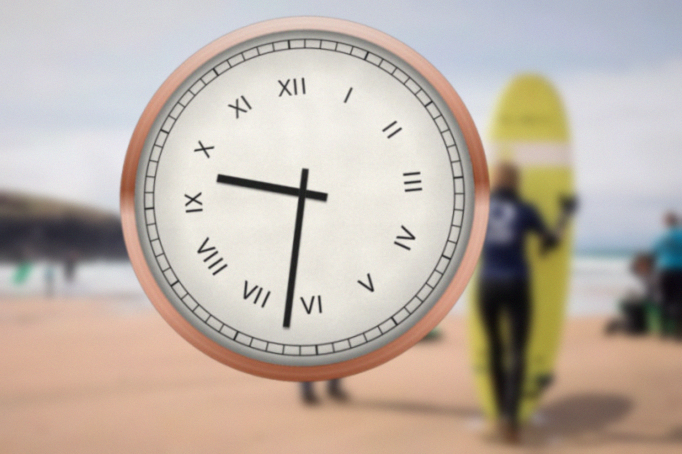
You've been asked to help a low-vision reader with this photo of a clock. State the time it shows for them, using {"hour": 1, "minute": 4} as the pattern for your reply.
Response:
{"hour": 9, "minute": 32}
